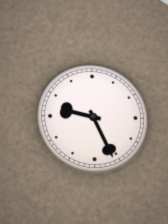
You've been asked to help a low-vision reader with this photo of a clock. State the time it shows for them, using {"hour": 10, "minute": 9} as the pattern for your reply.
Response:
{"hour": 9, "minute": 26}
